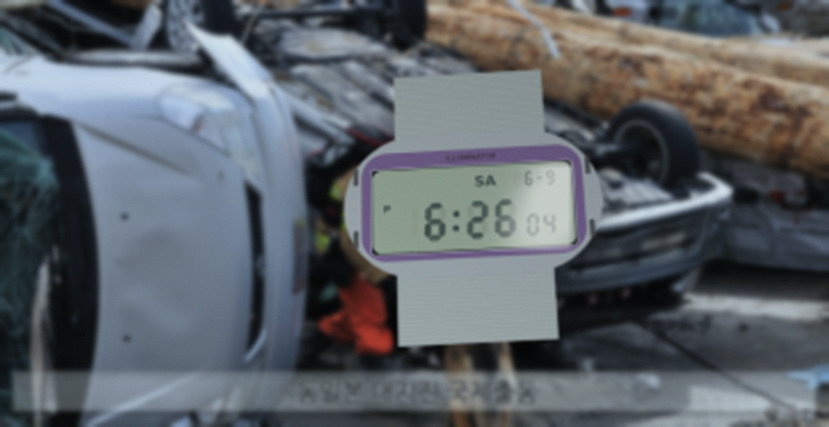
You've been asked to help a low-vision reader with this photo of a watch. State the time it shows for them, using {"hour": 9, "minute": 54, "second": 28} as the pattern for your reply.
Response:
{"hour": 6, "minute": 26, "second": 4}
